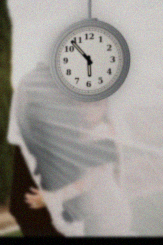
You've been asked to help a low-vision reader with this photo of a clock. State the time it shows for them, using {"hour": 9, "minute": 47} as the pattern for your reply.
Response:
{"hour": 5, "minute": 53}
